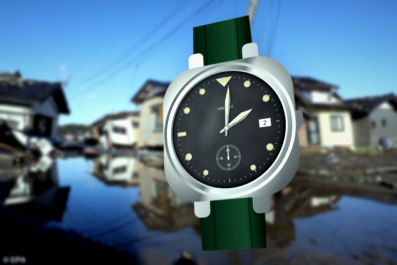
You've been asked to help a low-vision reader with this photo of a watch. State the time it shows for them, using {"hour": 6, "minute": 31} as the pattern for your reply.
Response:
{"hour": 2, "minute": 1}
